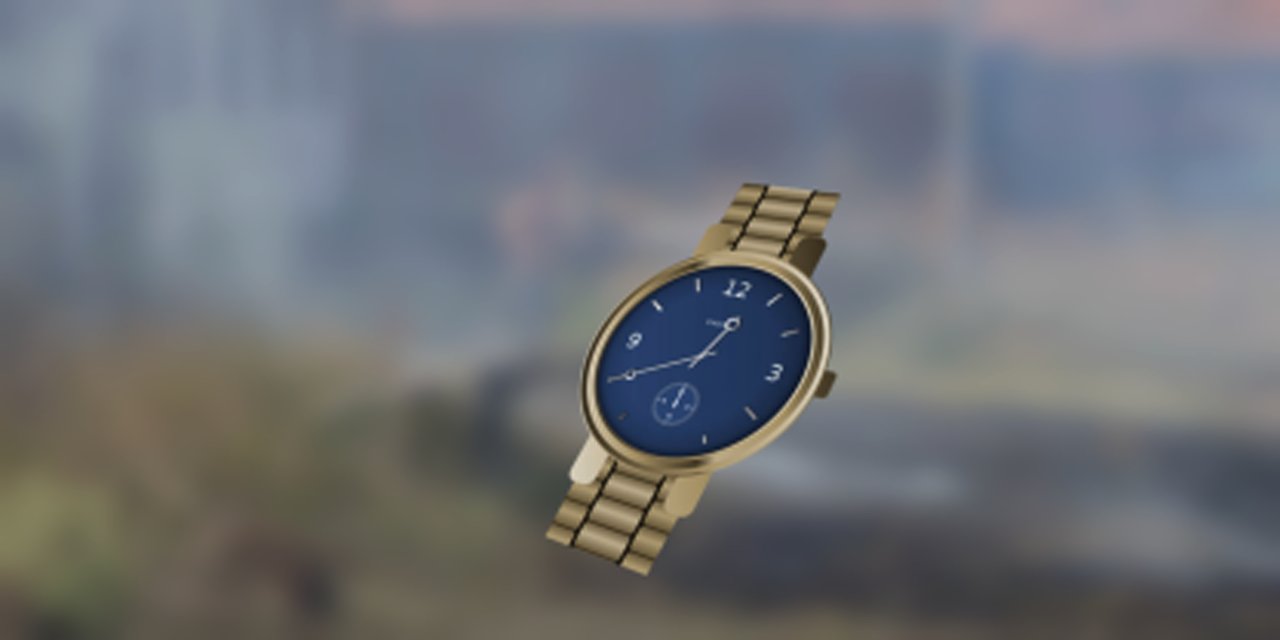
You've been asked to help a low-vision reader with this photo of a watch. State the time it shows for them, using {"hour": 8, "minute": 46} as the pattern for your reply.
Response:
{"hour": 12, "minute": 40}
